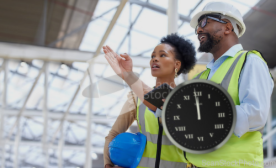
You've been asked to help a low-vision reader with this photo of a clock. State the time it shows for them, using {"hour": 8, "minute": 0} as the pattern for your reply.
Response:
{"hour": 11, "minute": 59}
